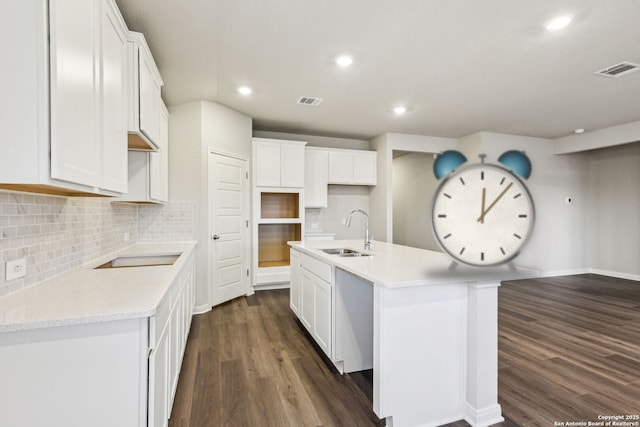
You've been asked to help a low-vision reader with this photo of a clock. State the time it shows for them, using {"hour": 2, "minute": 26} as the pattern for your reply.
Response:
{"hour": 12, "minute": 7}
